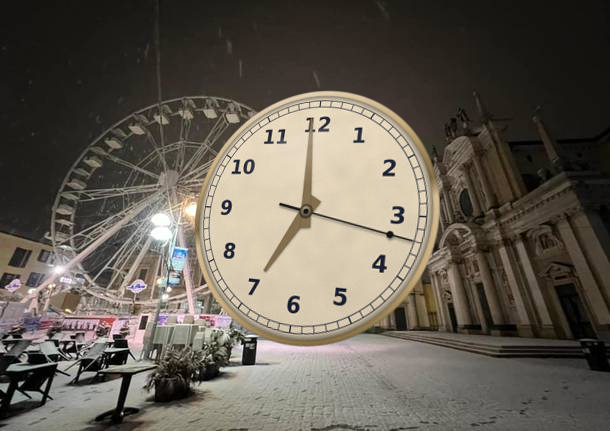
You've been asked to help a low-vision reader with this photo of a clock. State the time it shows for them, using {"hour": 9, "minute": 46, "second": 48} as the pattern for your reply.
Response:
{"hour": 6, "minute": 59, "second": 17}
